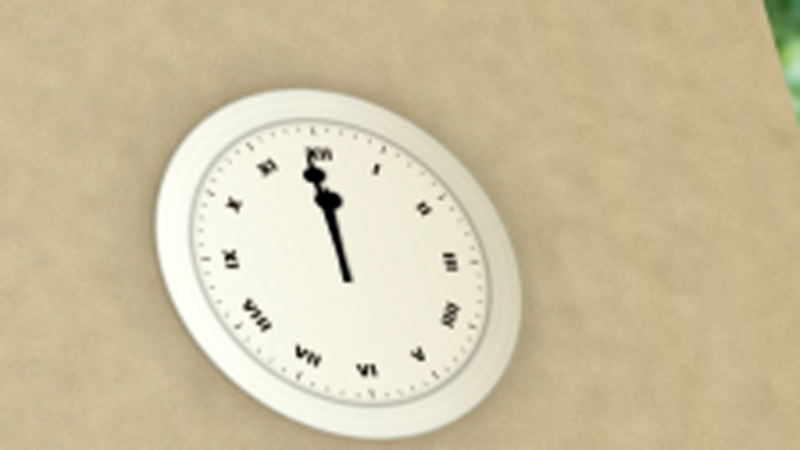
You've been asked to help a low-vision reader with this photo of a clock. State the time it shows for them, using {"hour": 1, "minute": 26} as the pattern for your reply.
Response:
{"hour": 11, "minute": 59}
